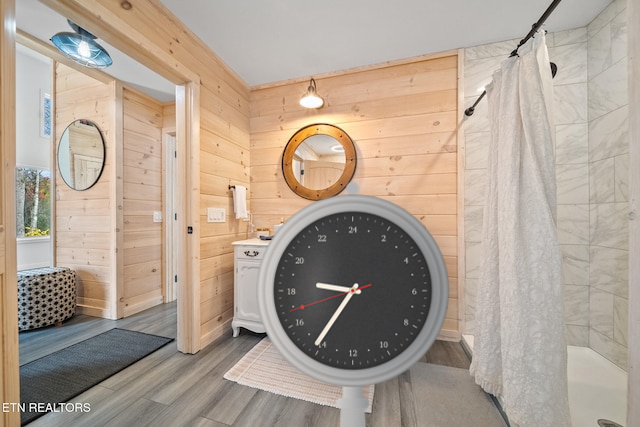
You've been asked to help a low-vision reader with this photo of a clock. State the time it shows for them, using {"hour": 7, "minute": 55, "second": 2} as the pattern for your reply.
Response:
{"hour": 18, "minute": 35, "second": 42}
